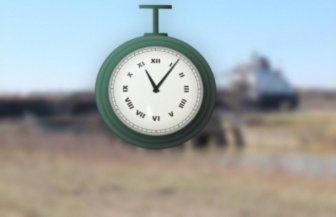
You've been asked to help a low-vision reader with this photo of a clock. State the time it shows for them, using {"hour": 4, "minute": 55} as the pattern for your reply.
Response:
{"hour": 11, "minute": 6}
